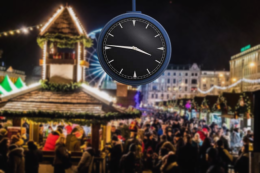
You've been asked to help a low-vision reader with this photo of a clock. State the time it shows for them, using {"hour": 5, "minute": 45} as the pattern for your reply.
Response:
{"hour": 3, "minute": 46}
